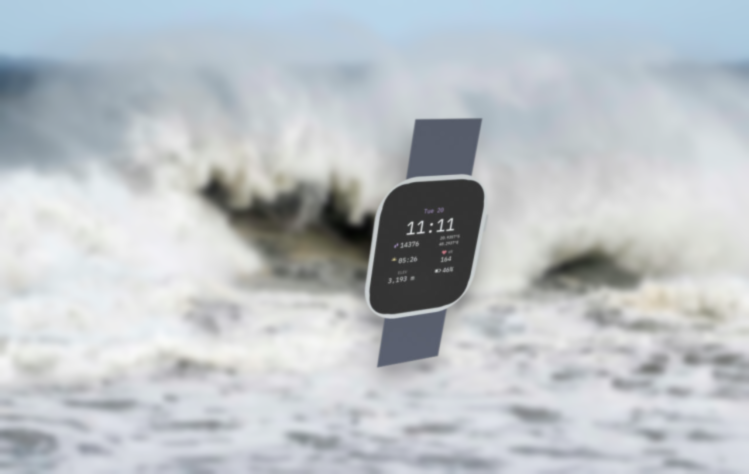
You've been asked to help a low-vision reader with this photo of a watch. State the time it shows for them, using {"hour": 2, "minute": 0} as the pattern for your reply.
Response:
{"hour": 11, "minute": 11}
